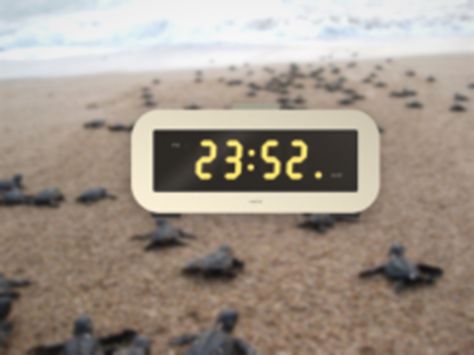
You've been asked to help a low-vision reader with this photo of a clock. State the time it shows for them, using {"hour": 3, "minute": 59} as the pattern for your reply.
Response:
{"hour": 23, "minute": 52}
